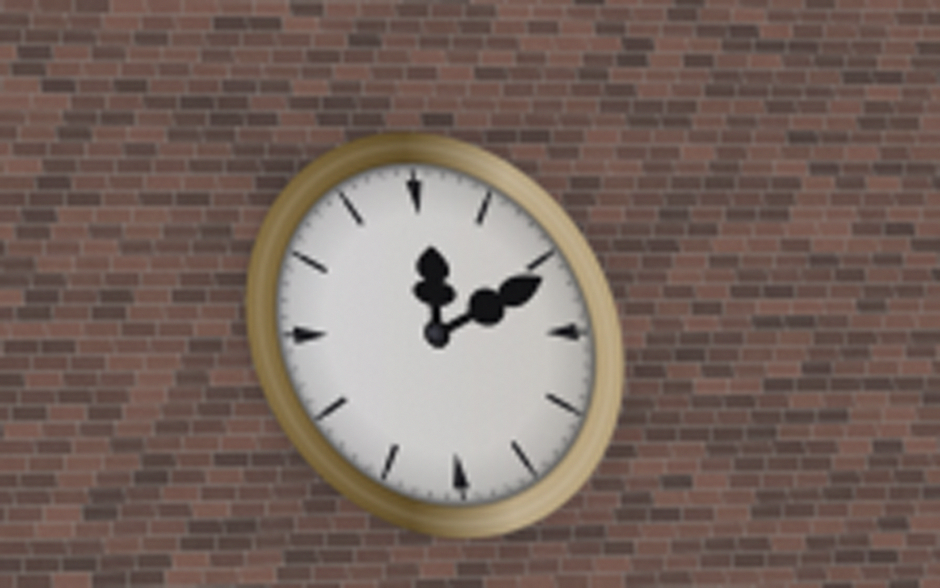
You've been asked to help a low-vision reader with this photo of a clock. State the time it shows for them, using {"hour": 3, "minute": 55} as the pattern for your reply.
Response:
{"hour": 12, "minute": 11}
